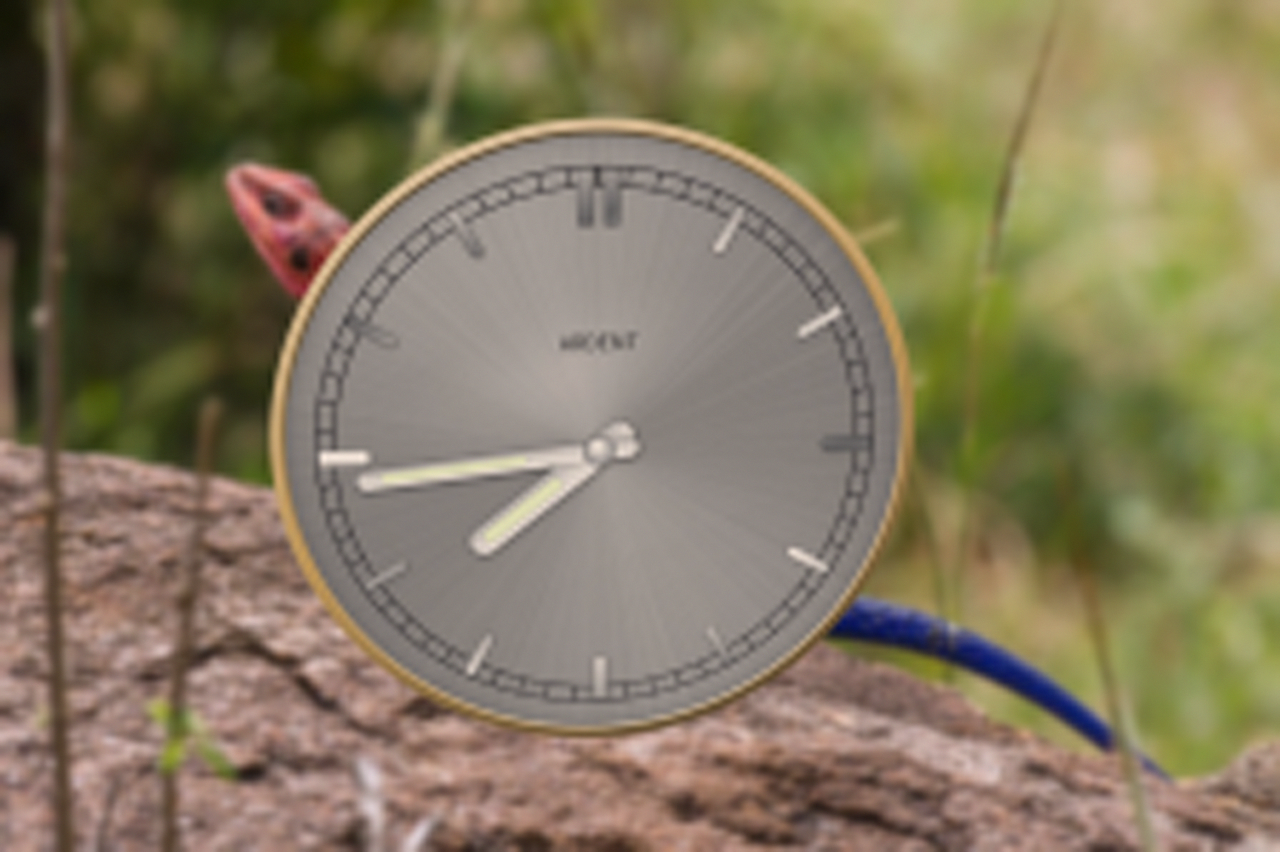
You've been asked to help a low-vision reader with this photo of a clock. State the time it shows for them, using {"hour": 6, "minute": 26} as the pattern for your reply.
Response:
{"hour": 7, "minute": 44}
